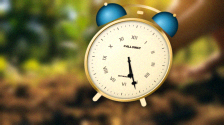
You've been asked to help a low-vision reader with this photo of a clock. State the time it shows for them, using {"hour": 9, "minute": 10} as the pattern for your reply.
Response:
{"hour": 5, "minute": 26}
